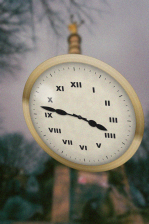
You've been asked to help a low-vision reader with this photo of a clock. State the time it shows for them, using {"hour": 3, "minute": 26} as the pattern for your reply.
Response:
{"hour": 3, "minute": 47}
